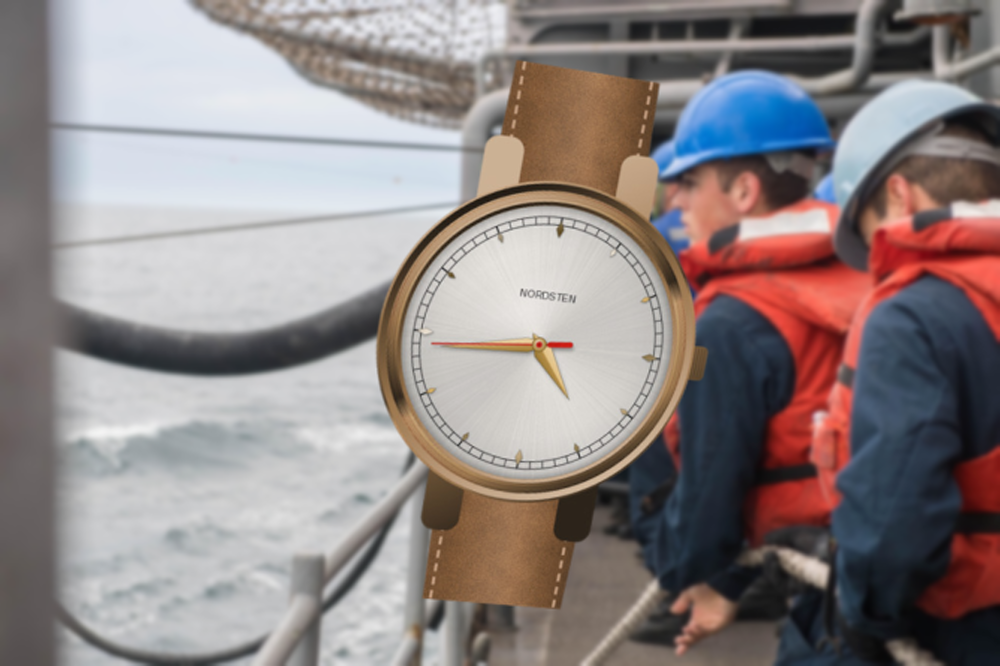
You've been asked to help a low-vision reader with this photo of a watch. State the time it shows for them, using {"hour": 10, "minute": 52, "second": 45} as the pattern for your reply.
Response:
{"hour": 4, "minute": 43, "second": 44}
